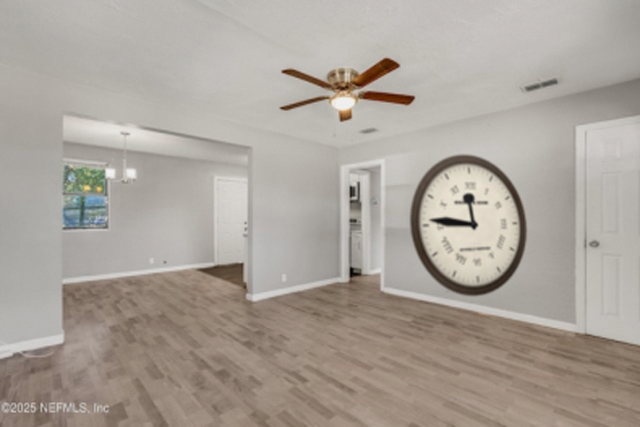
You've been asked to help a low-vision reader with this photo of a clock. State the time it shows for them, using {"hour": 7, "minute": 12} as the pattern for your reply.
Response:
{"hour": 11, "minute": 46}
